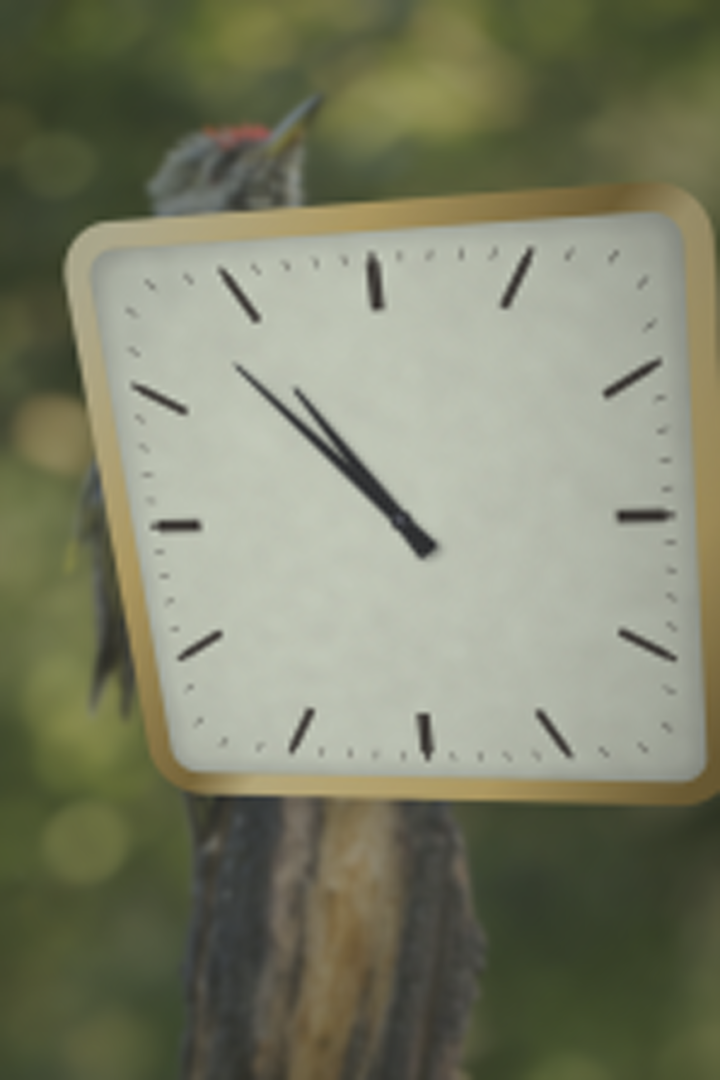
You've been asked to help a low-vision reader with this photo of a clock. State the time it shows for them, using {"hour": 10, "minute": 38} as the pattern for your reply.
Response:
{"hour": 10, "minute": 53}
